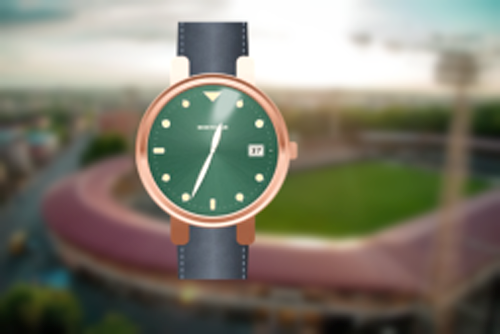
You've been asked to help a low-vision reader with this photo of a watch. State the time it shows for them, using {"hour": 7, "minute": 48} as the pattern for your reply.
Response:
{"hour": 12, "minute": 34}
